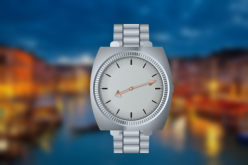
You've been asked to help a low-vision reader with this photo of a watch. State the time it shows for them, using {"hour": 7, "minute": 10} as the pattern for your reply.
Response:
{"hour": 8, "minute": 12}
